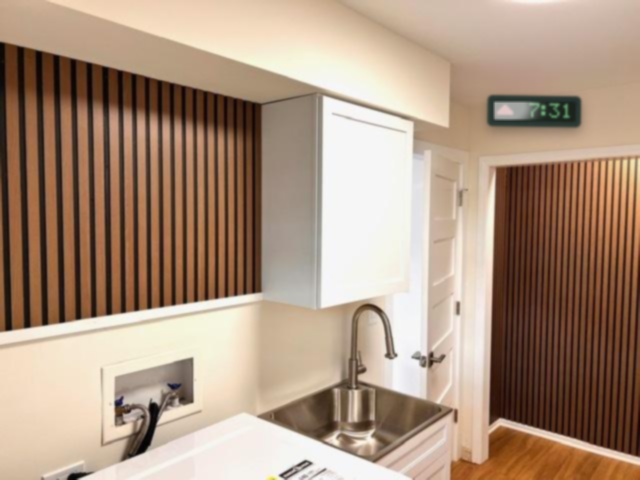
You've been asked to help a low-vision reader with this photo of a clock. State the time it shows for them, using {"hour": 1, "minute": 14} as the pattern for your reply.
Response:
{"hour": 7, "minute": 31}
